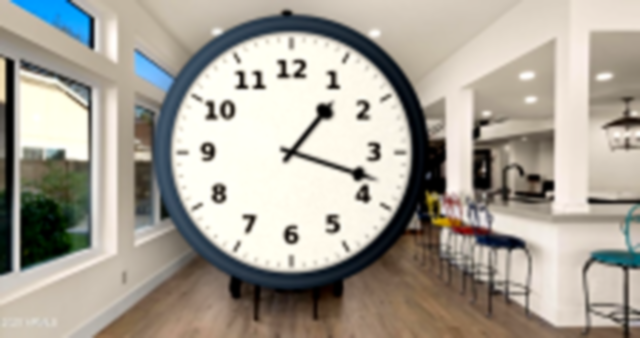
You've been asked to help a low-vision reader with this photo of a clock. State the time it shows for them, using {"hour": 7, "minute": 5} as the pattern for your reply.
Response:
{"hour": 1, "minute": 18}
